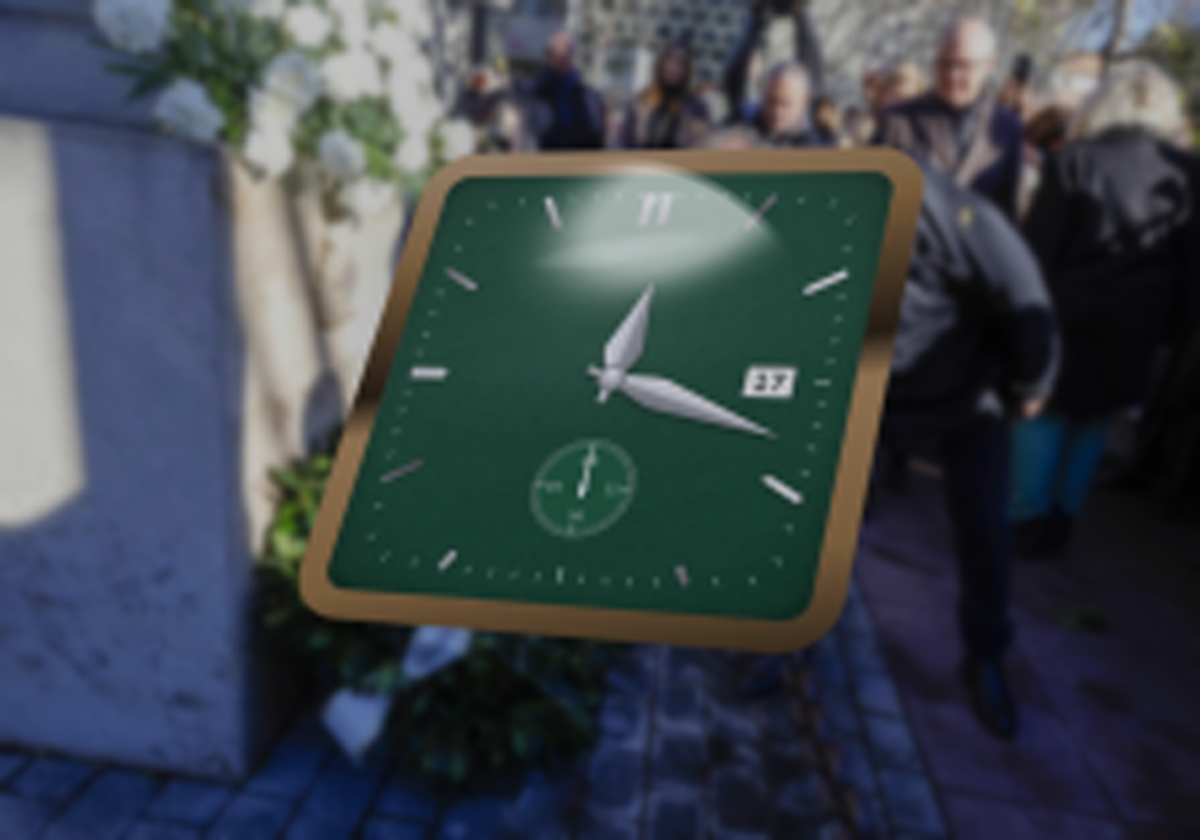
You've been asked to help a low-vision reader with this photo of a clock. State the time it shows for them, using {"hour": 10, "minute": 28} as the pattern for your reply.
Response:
{"hour": 12, "minute": 18}
